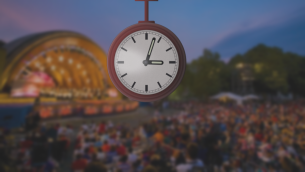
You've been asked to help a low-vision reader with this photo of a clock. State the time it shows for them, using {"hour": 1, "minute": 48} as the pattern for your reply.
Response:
{"hour": 3, "minute": 3}
